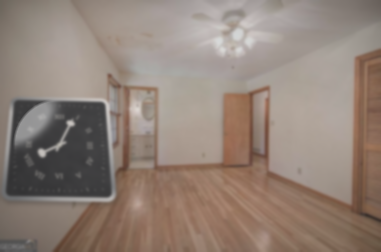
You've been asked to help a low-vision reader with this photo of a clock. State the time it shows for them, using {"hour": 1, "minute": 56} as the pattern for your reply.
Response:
{"hour": 8, "minute": 4}
